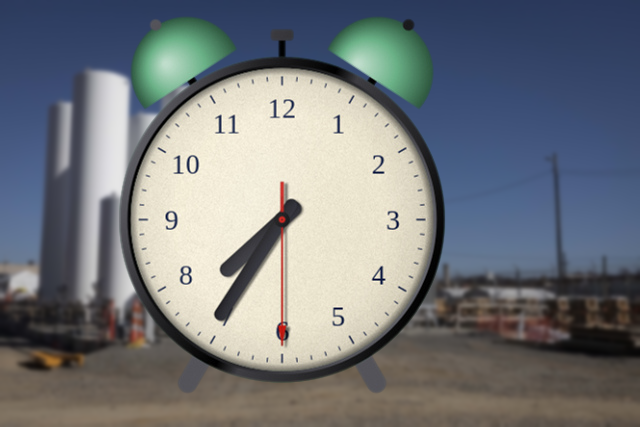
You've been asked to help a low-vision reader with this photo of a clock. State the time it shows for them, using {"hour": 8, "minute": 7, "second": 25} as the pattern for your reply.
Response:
{"hour": 7, "minute": 35, "second": 30}
